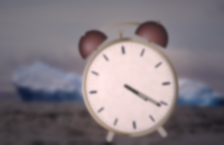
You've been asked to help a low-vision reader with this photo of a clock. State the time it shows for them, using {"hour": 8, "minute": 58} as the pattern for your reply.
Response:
{"hour": 4, "minute": 21}
